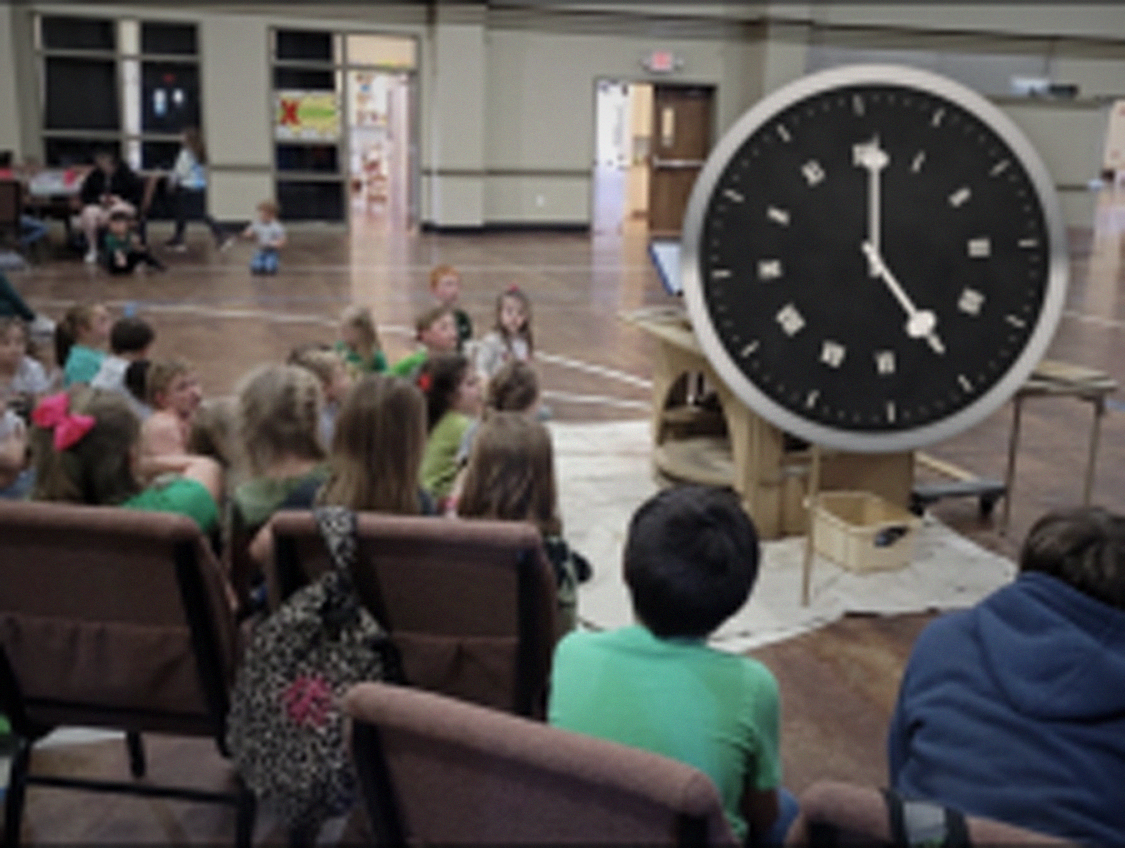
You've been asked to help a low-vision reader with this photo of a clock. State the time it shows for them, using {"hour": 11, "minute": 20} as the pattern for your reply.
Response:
{"hour": 5, "minute": 1}
